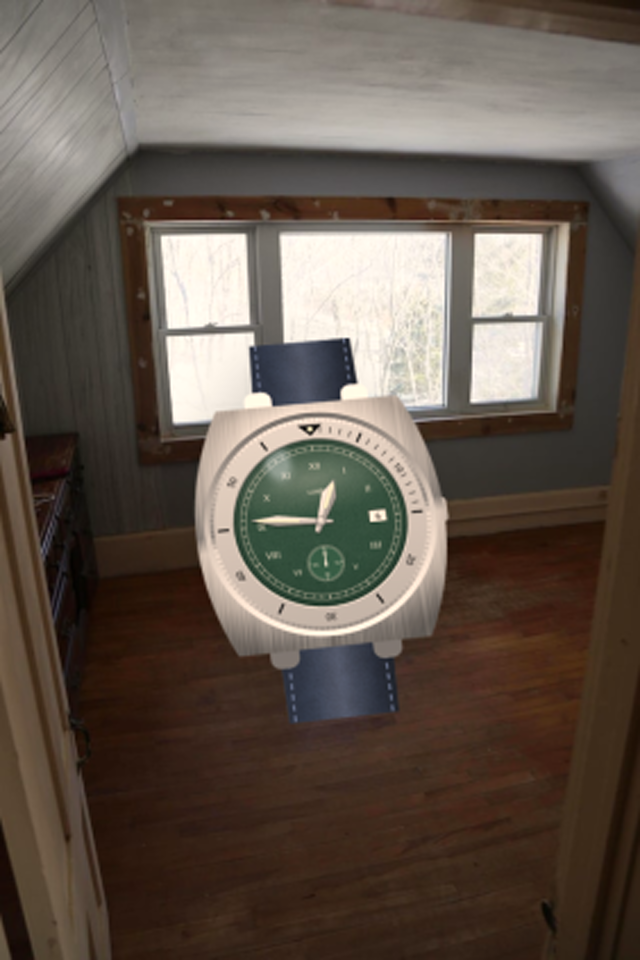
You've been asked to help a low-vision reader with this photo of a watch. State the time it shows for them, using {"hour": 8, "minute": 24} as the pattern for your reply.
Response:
{"hour": 12, "minute": 46}
